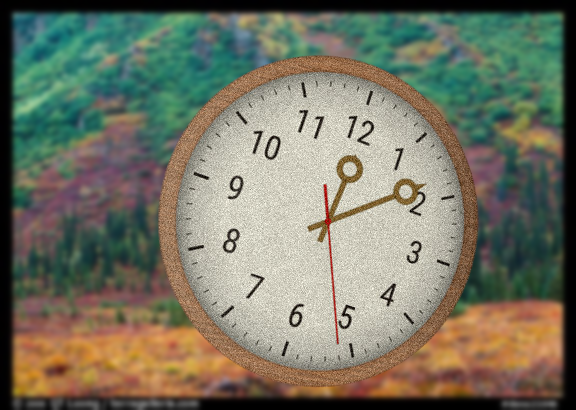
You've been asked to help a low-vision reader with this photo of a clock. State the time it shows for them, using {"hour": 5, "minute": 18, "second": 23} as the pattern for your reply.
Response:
{"hour": 12, "minute": 8, "second": 26}
